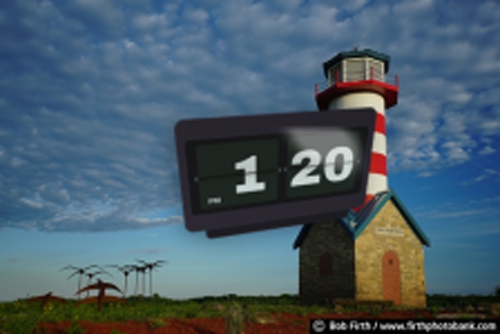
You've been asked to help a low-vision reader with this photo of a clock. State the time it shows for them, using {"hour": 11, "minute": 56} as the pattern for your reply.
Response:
{"hour": 1, "minute": 20}
